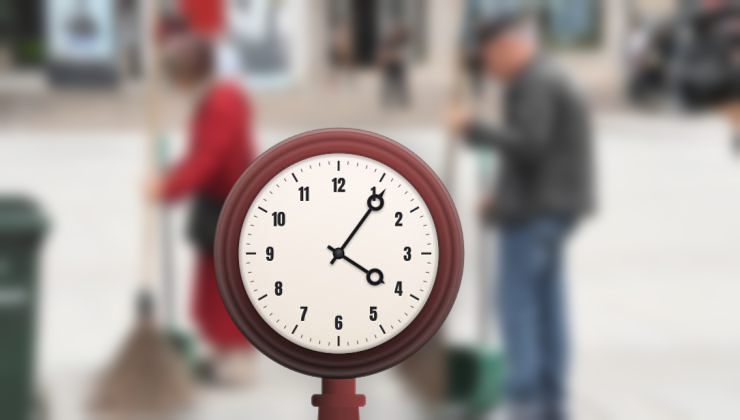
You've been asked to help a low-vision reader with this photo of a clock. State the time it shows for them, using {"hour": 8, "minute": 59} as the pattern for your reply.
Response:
{"hour": 4, "minute": 6}
